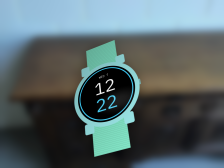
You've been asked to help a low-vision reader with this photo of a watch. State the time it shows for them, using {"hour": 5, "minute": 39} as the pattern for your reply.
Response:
{"hour": 12, "minute": 22}
